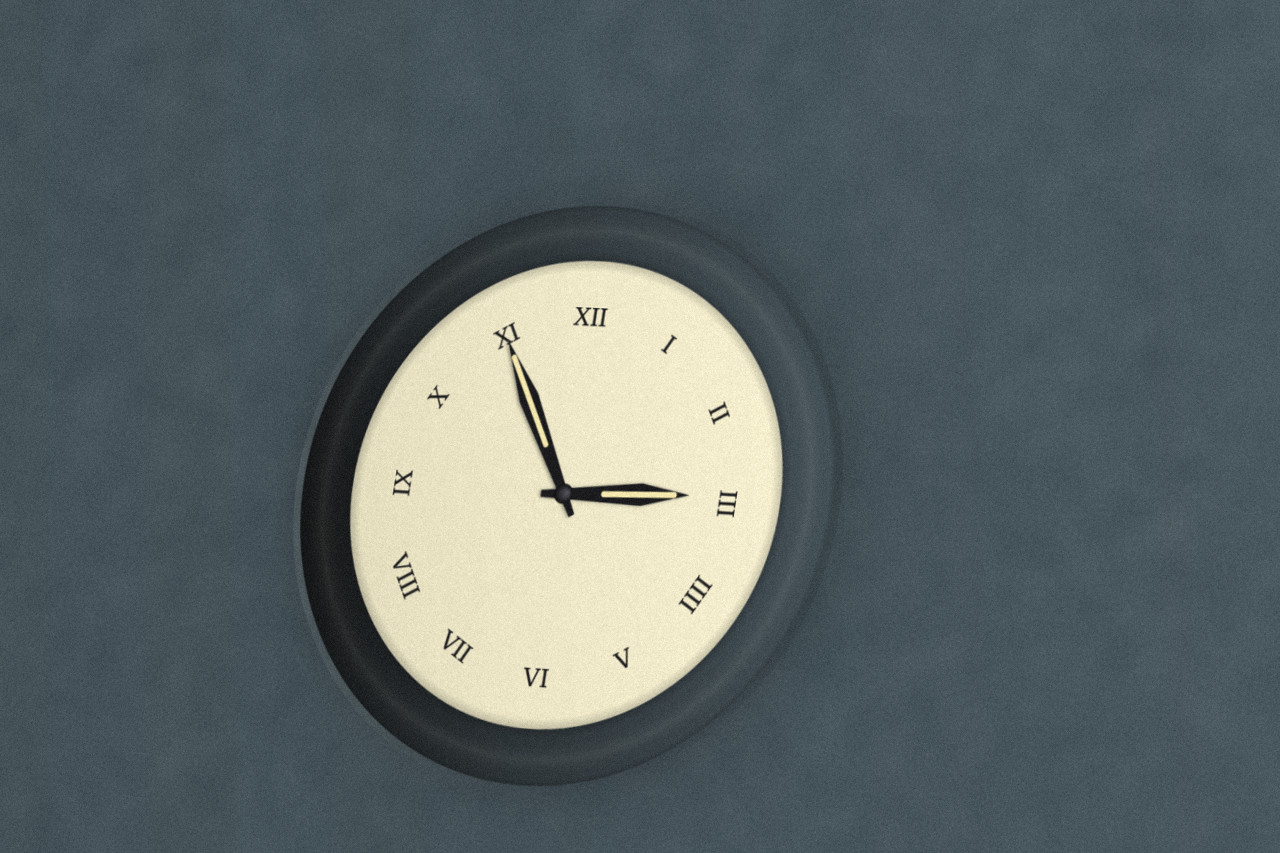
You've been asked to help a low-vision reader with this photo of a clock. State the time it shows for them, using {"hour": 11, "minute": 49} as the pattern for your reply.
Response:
{"hour": 2, "minute": 55}
